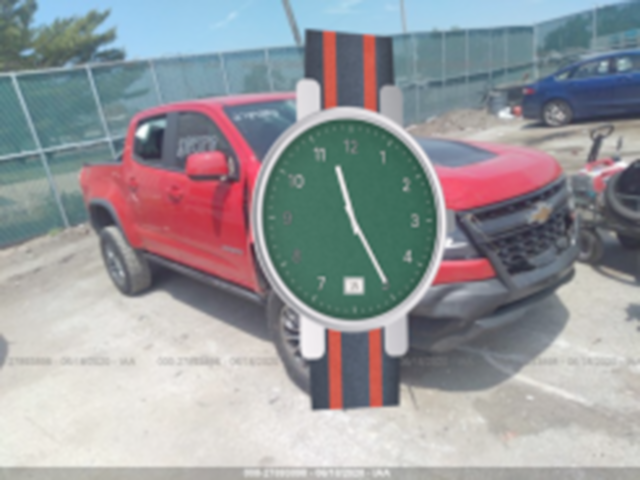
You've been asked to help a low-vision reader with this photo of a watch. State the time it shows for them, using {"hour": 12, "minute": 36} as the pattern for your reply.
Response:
{"hour": 11, "minute": 25}
